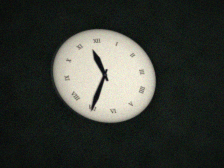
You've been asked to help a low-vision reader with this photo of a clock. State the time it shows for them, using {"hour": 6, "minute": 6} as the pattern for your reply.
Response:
{"hour": 11, "minute": 35}
